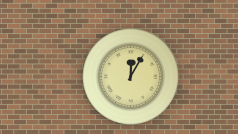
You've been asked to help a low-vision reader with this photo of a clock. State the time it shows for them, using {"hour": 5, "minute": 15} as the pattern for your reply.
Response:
{"hour": 12, "minute": 5}
